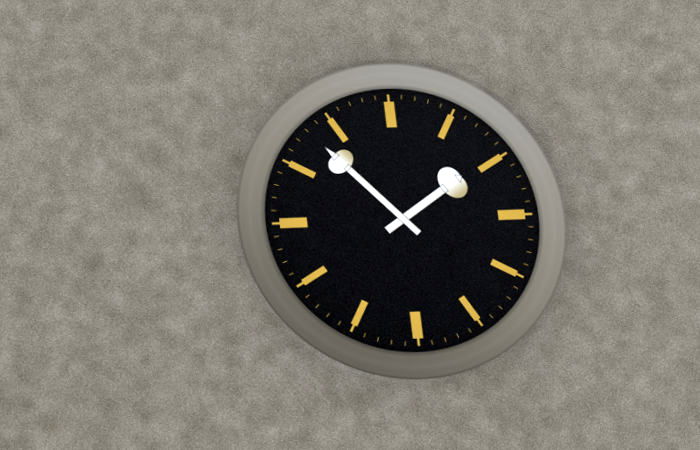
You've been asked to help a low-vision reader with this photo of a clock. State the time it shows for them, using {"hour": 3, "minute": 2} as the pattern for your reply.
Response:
{"hour": 1, "minute": 53}
